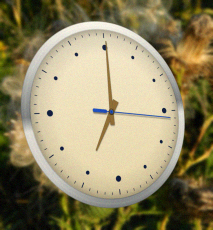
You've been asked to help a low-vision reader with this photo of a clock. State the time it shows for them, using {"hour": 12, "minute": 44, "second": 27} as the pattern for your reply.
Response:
{"hour": 7, "minute": 0, "second": 16}
